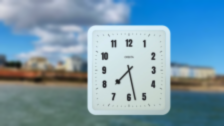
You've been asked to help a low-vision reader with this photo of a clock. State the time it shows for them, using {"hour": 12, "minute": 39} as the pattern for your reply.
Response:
{"hour": 7, "minute": 28}
